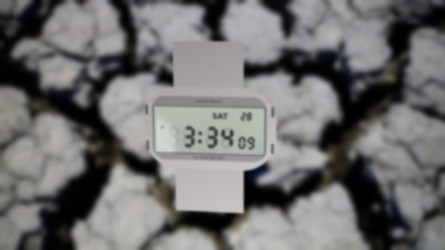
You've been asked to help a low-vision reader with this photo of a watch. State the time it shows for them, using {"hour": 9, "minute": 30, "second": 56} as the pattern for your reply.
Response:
{"hour": 3, "minute": 34, "second": 9}
